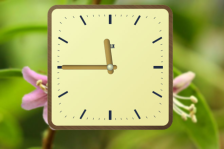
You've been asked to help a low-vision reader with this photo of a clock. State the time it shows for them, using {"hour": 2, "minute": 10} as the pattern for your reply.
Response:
{"hour": 11, "minute": 45}
